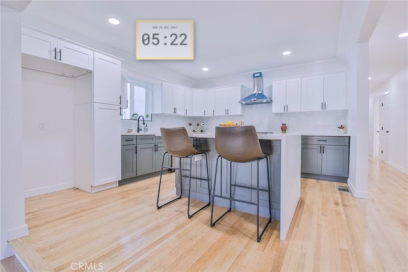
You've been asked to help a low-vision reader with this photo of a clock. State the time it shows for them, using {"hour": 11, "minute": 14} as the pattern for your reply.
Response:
{"hour": 5, "minute": 22}
